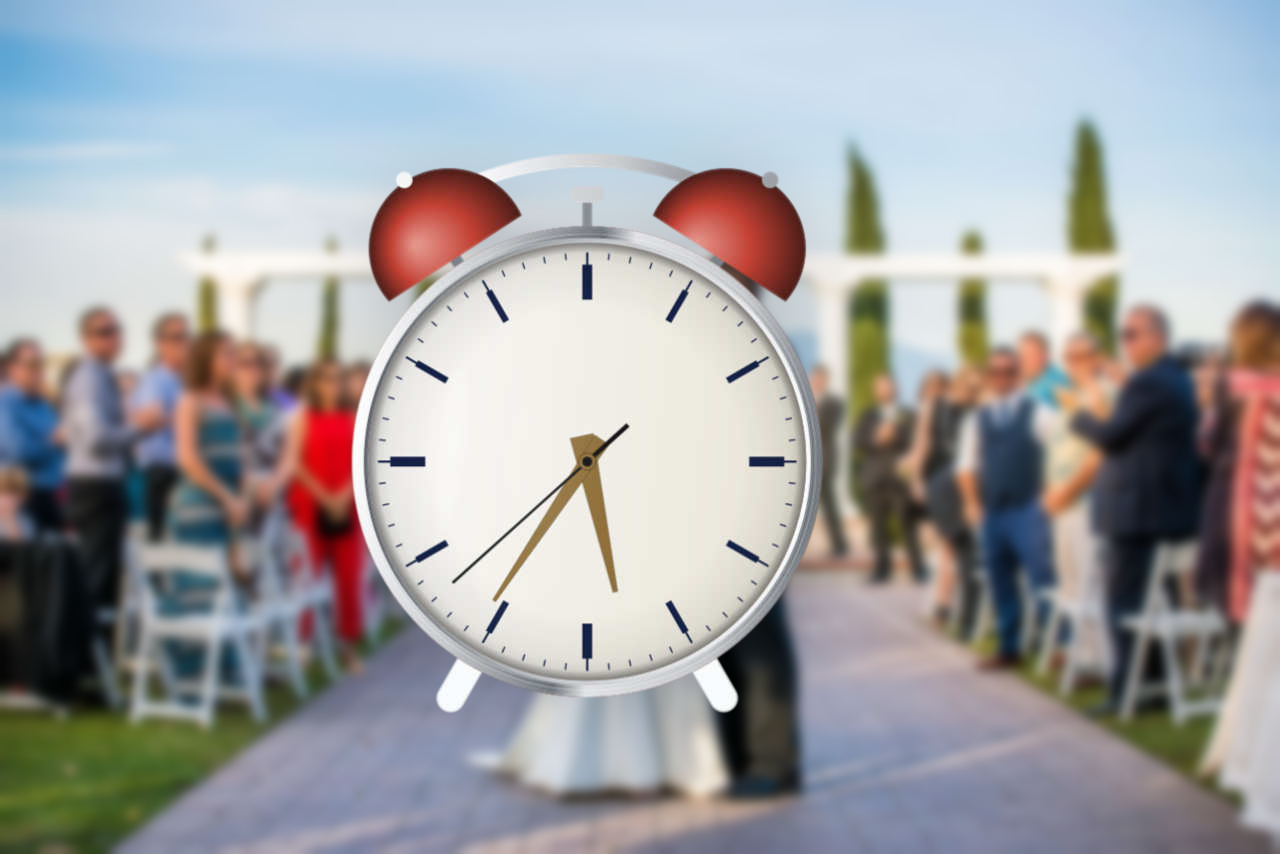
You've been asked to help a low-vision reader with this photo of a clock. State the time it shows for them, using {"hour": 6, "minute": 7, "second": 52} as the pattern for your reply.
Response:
{"hour": 5, "minute": 35, "second": 38}
